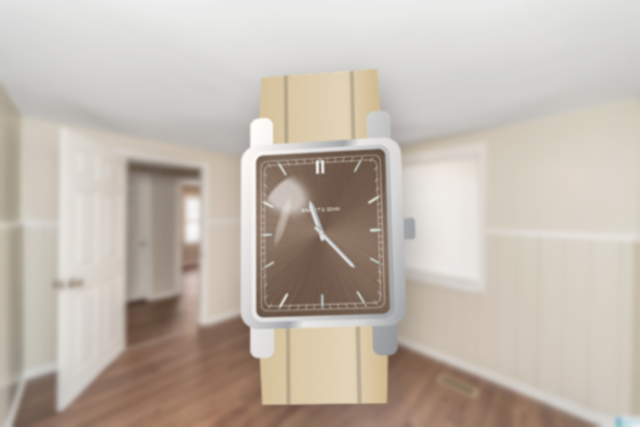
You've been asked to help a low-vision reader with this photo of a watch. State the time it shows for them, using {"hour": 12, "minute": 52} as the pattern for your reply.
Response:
{"hour": 11, "minute": 23}
